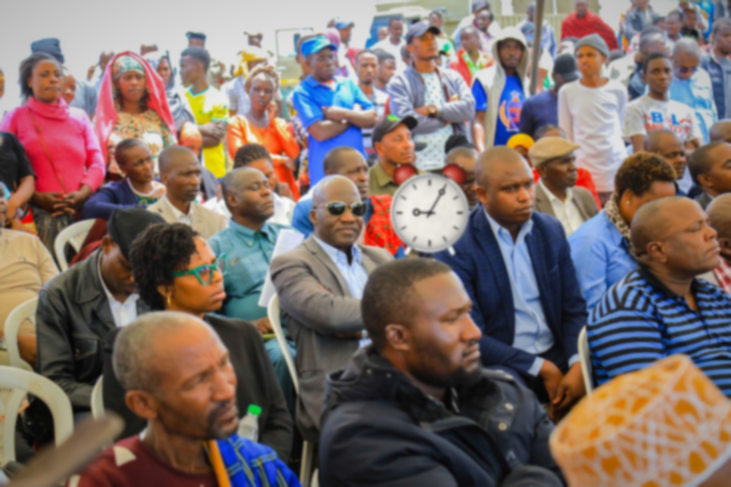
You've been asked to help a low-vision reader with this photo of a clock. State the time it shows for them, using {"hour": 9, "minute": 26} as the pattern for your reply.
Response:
{"hour": 9, "minute": 5}
